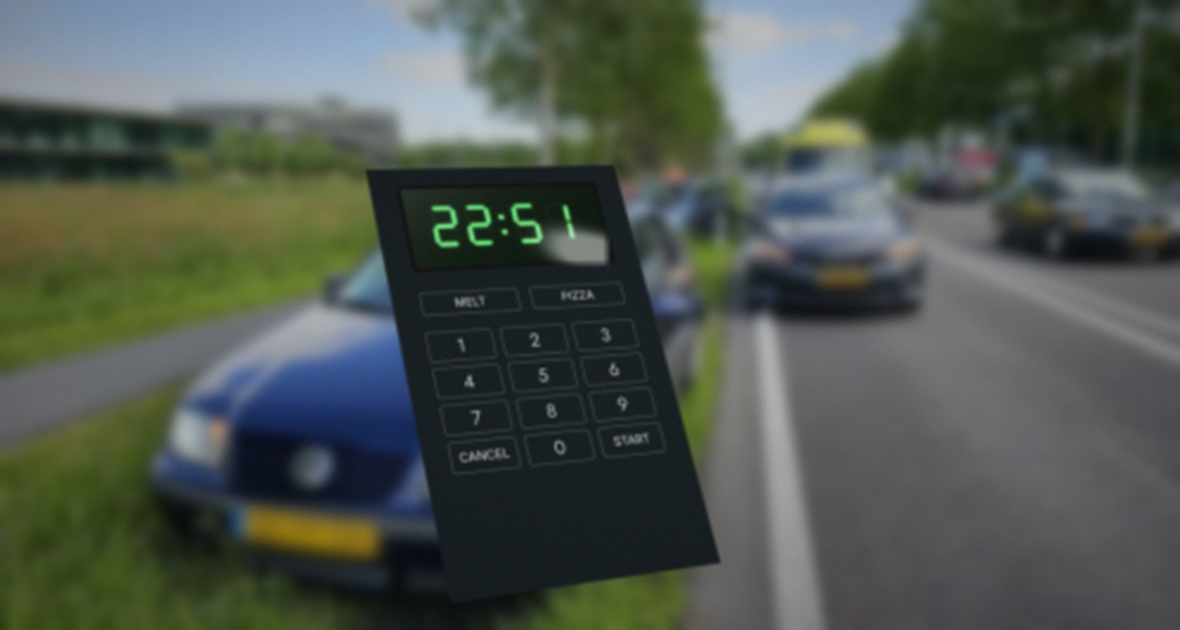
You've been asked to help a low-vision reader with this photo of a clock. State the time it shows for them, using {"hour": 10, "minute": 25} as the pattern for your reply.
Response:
{"hour": 22, "minute": 51}
